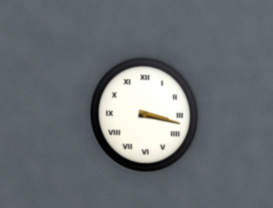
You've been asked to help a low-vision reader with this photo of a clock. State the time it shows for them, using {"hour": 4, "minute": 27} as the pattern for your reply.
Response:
{"hour": 3, "minute": 17}
